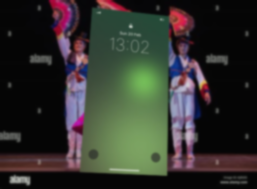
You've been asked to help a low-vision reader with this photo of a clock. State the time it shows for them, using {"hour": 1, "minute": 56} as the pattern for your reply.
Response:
{"hour": 13, "minute": 2}
